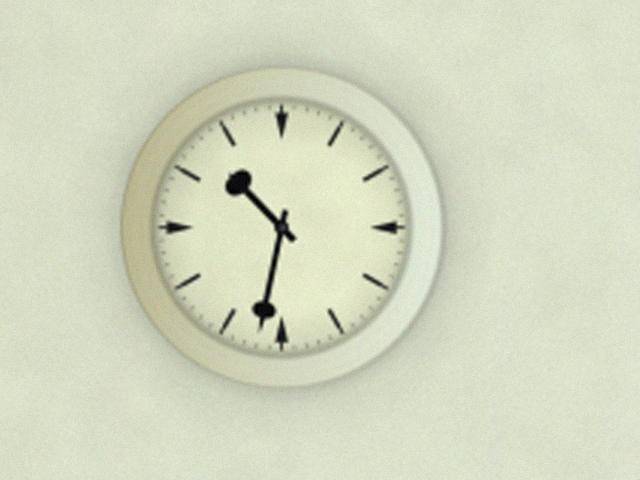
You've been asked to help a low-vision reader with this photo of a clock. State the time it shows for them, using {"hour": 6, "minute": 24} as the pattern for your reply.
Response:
{"hour": 10, "minute": 32}
